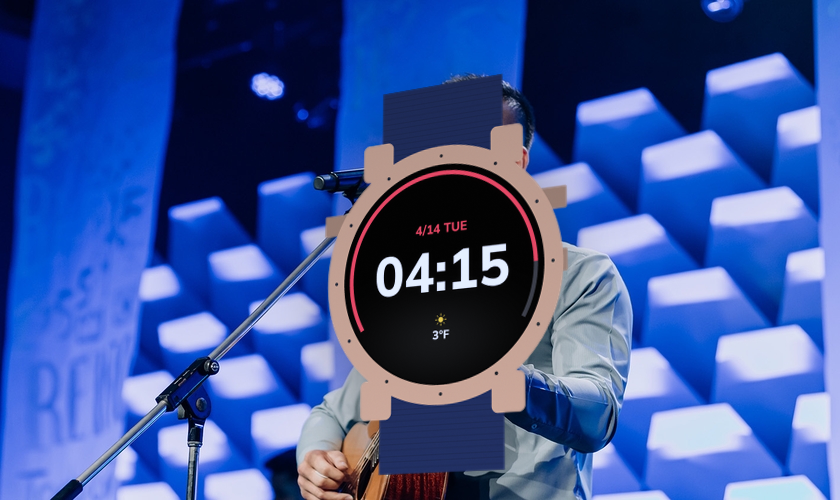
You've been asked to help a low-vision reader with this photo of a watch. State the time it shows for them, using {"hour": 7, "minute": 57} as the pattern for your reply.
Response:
{"hour": 4, "minute": 15}
